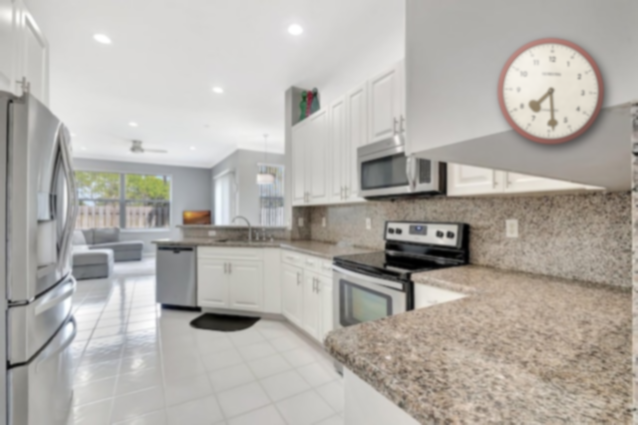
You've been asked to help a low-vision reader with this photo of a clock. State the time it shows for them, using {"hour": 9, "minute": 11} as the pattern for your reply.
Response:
{"hour": 7, "minute": 29}
